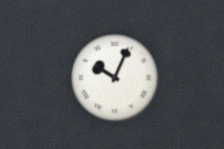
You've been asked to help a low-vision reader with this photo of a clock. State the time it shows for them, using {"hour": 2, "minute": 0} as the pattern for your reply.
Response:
{"hour": 10, "minute": 4}
